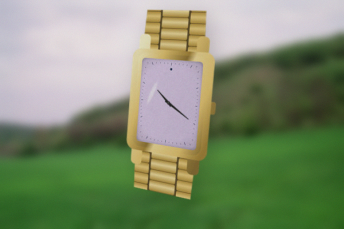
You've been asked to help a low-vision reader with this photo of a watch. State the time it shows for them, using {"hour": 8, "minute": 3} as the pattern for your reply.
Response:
{"hour": 10, "minute": 20}
